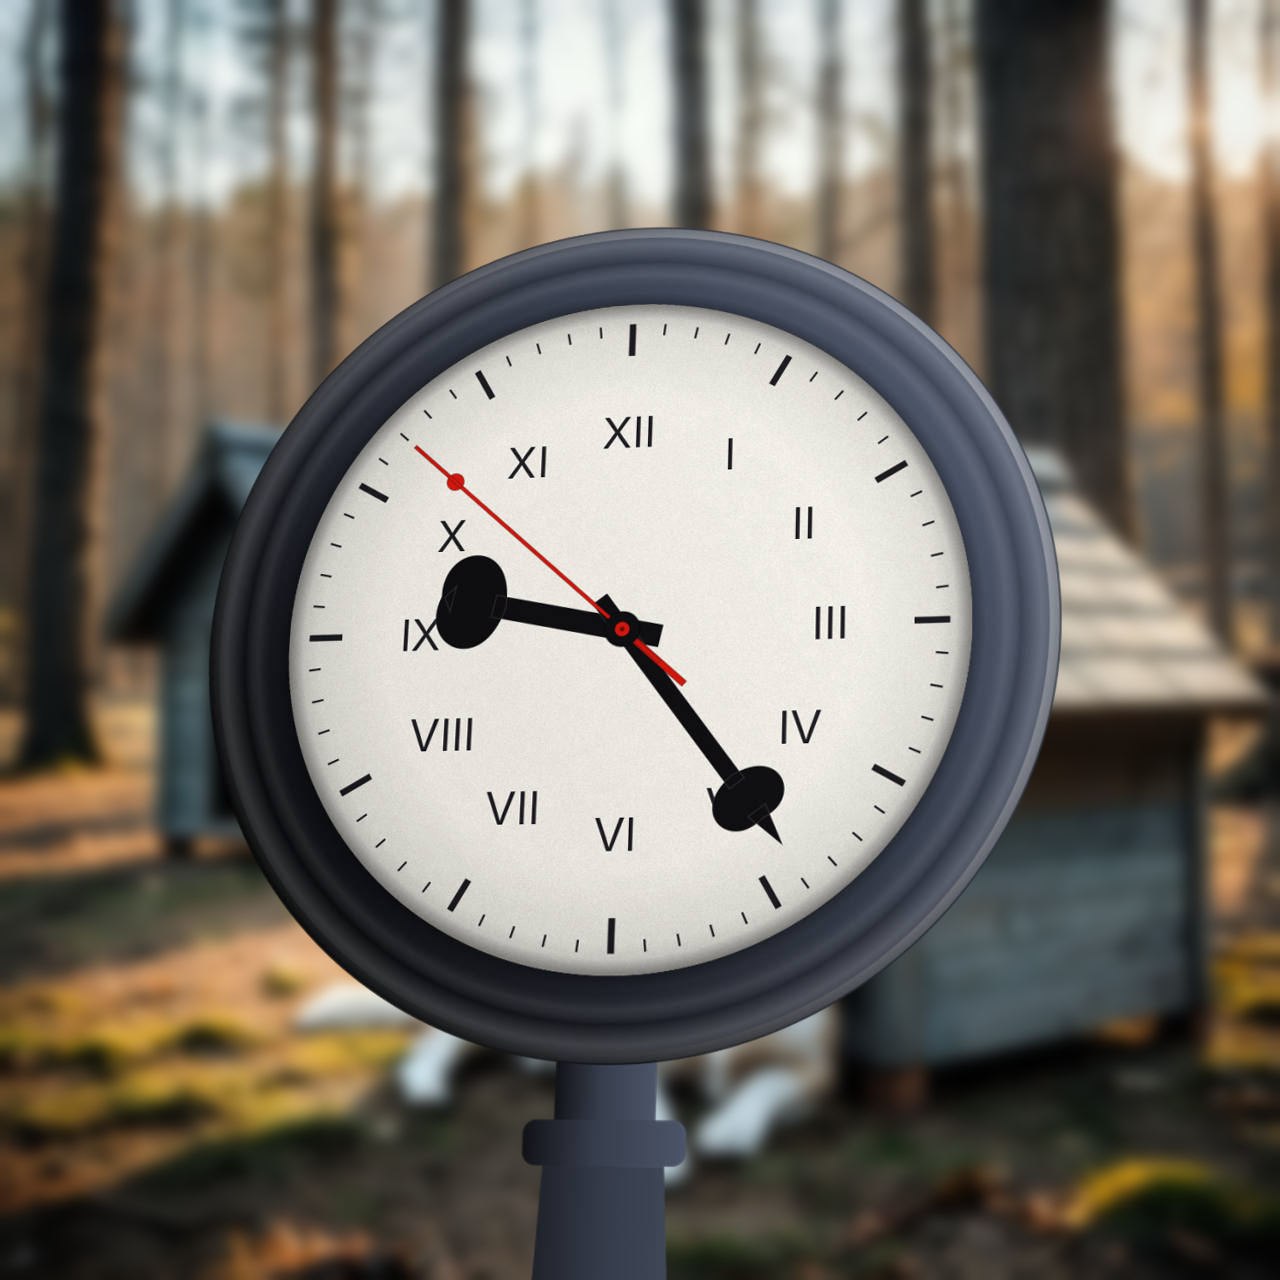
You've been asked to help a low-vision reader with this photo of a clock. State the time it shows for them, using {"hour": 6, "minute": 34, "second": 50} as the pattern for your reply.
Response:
{"hour": 9, "minute": 23, "second": 52}
